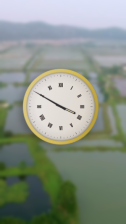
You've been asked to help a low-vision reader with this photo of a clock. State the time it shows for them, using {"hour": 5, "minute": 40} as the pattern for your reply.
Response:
{"hour": 3, "minute": 50}
